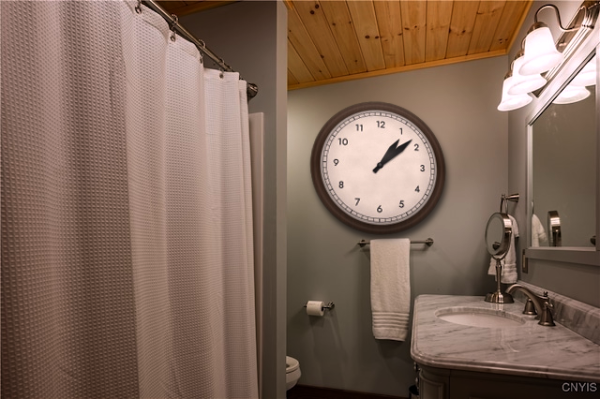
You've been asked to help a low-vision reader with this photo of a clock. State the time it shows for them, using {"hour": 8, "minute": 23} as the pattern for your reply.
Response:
{"hour": 1, "minute": 8}
